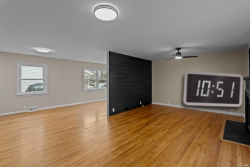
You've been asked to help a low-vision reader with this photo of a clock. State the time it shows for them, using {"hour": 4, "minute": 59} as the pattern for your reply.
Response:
{"hour": 10, "minute": 51}
